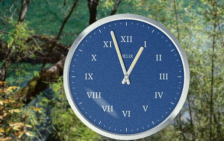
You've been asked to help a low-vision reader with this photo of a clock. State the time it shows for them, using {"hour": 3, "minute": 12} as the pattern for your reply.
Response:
{"hour": 12, "minute": 57}
